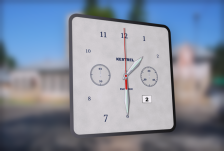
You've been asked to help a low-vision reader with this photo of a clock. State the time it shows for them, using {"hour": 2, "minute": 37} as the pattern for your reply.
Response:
{"hour": 1, "minute": 30}
